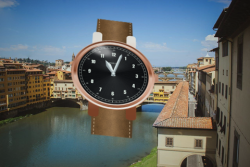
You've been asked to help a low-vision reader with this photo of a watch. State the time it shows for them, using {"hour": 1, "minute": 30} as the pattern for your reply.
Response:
{"hour": 11, "minute": 3}
